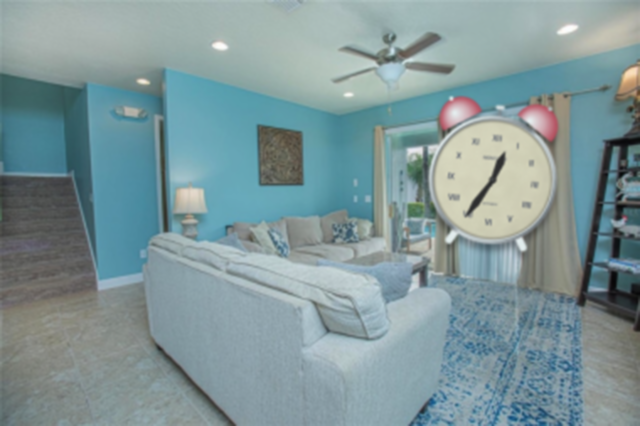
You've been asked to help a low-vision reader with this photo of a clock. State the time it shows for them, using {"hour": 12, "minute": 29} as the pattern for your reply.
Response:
{"hour": 12, "minute": 35}
